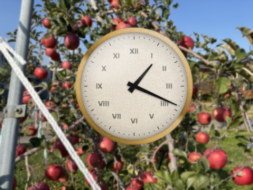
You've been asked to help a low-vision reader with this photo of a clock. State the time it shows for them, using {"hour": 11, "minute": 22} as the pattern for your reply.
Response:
{"hour": 1, "minute": 19}
